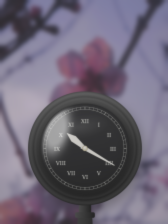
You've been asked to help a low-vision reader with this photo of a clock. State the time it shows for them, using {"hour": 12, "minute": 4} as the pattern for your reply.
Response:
{"hour": 10, "minute": 20}
